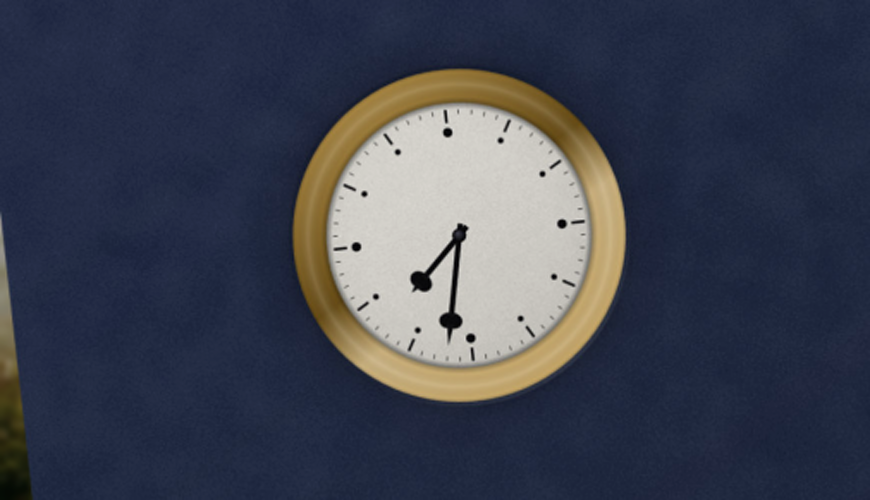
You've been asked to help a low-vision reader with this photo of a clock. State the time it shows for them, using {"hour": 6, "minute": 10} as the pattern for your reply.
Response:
{"hour": 7, "minute": 32}
